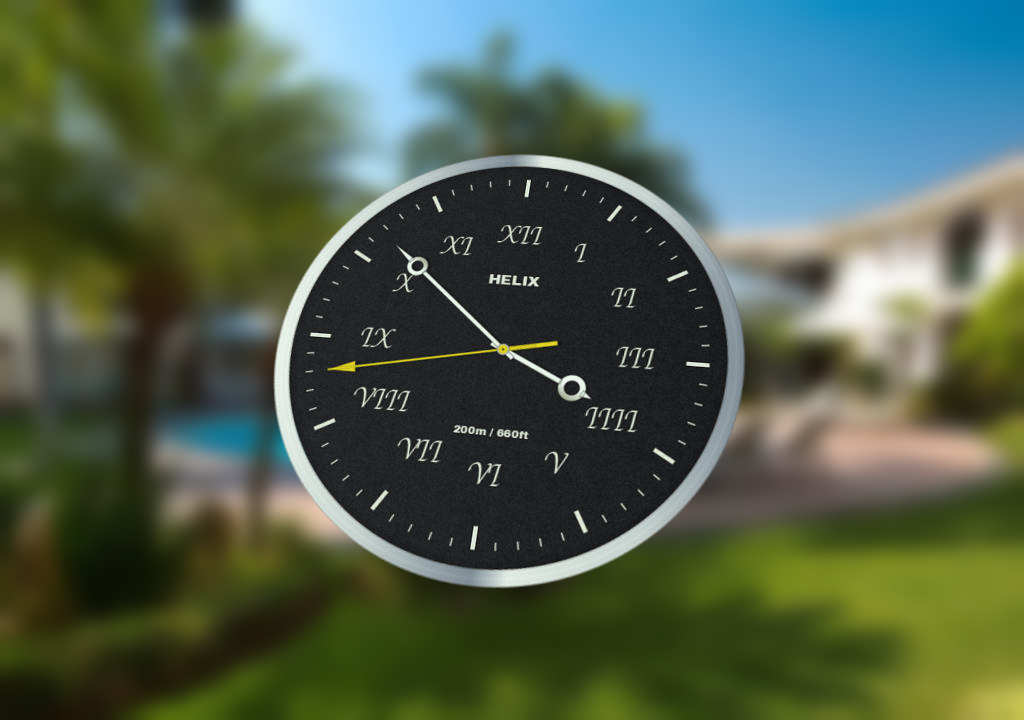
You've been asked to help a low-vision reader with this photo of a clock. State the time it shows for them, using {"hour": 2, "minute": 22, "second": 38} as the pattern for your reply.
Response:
{"hour": 3, "minute": 51, "second": 43}
